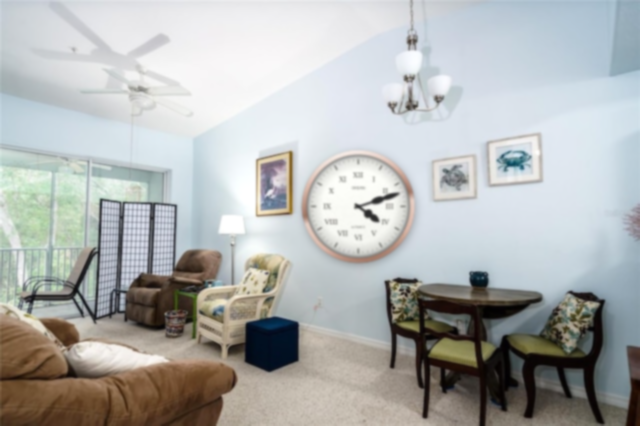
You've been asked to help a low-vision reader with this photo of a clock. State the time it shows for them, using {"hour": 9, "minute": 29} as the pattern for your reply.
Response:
{"hour": 4, "minute": 12}
